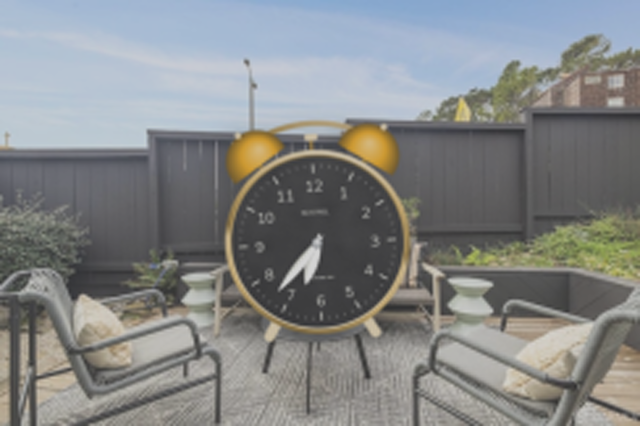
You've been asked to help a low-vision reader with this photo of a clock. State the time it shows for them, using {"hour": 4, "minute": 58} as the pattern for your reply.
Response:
{"hour": 6, "minute": 37}
